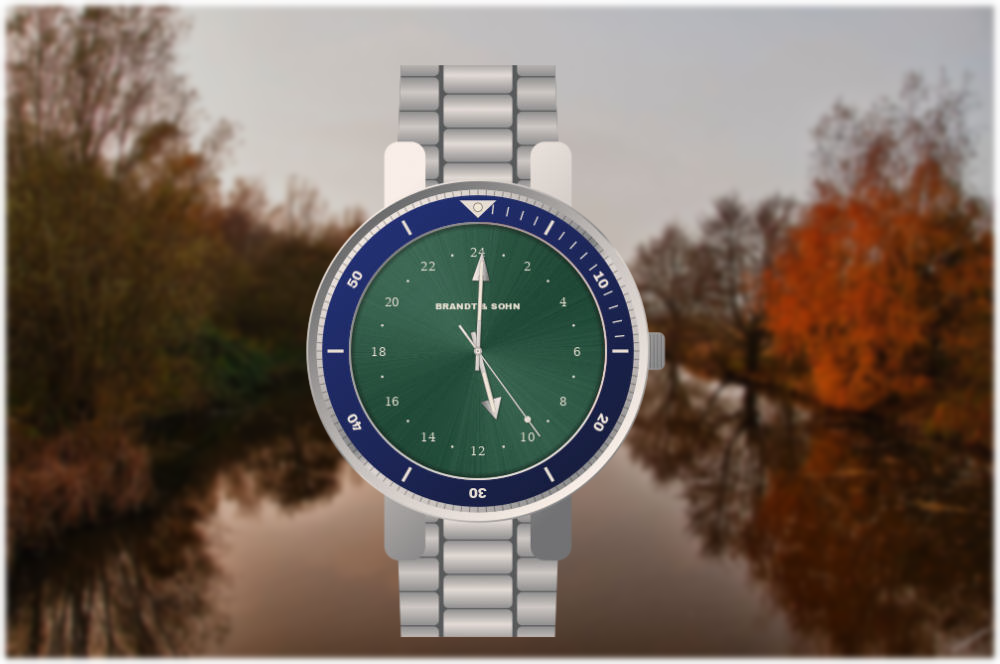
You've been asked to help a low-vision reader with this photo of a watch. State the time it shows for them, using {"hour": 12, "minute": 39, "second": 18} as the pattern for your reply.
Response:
{"hour": 11, "minute": 0, "second": 24}
